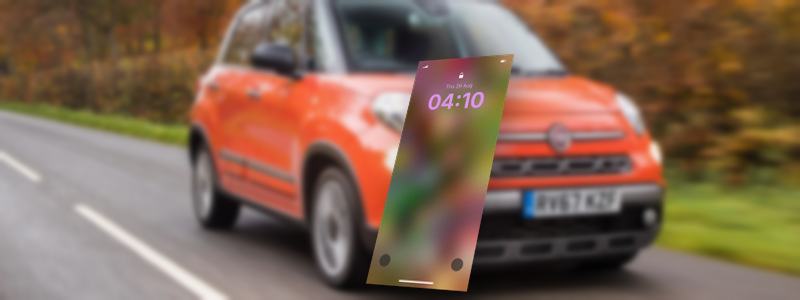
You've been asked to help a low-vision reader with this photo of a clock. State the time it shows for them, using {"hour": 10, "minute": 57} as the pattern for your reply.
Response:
{"hour": 4, "minute": 10}
